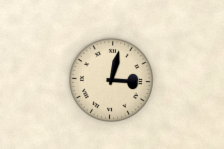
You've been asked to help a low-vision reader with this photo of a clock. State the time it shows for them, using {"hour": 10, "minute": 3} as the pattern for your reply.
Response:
{"hour": 3, "minute": 2}
